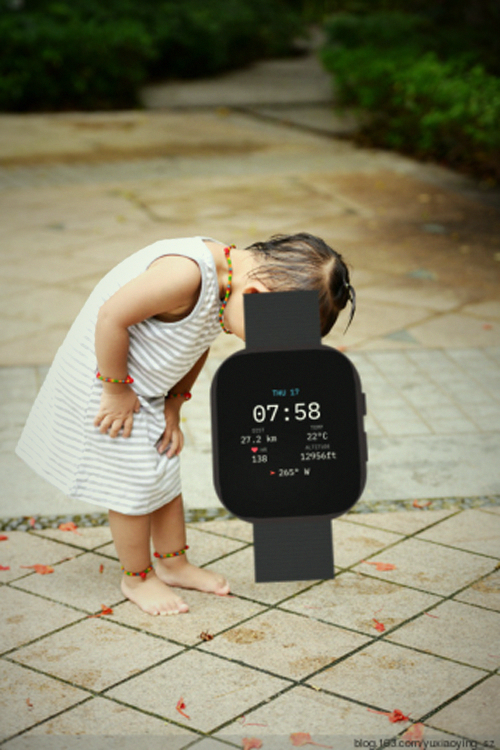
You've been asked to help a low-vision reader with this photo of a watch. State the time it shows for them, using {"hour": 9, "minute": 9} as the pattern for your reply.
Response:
{"hour": 7, "minute": 58}
